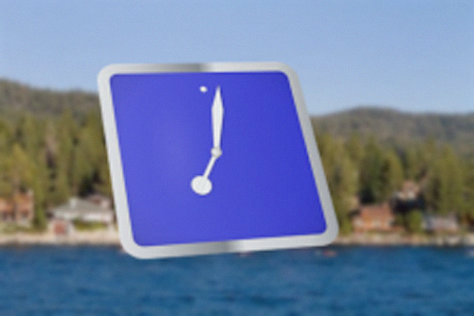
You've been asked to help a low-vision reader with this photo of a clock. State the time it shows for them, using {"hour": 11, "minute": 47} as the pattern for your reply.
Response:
{"hour": 7, "minute": 2}
